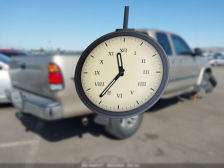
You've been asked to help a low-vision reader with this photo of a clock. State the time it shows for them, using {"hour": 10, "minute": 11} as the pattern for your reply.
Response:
{"hour": 11, "minute": 36}
